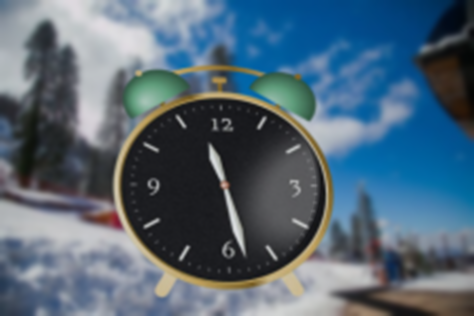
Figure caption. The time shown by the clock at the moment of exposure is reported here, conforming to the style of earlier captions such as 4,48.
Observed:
11,28
